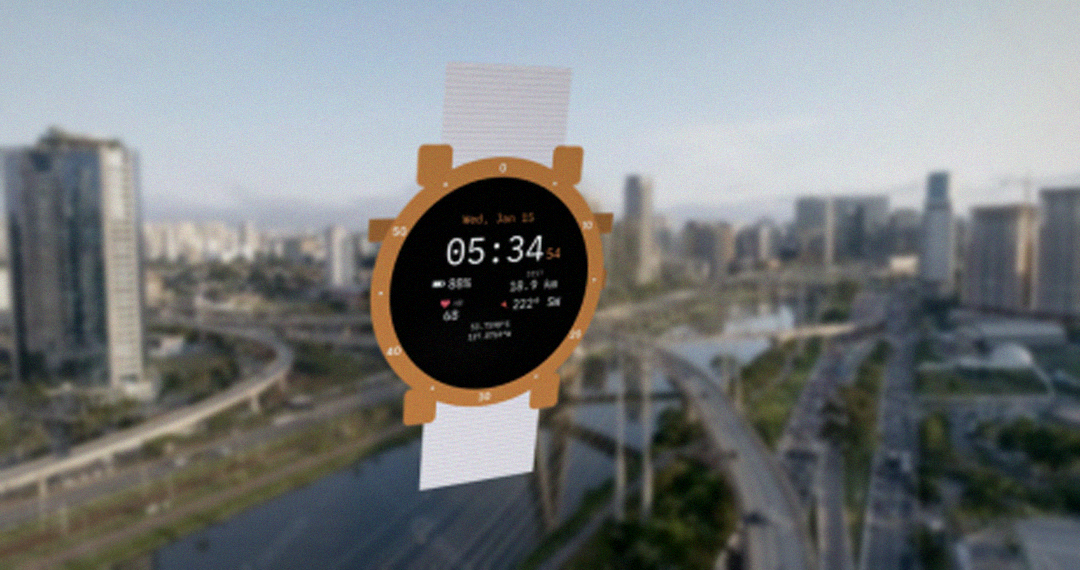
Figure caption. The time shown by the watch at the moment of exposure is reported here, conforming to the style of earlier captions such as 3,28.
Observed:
5,34
